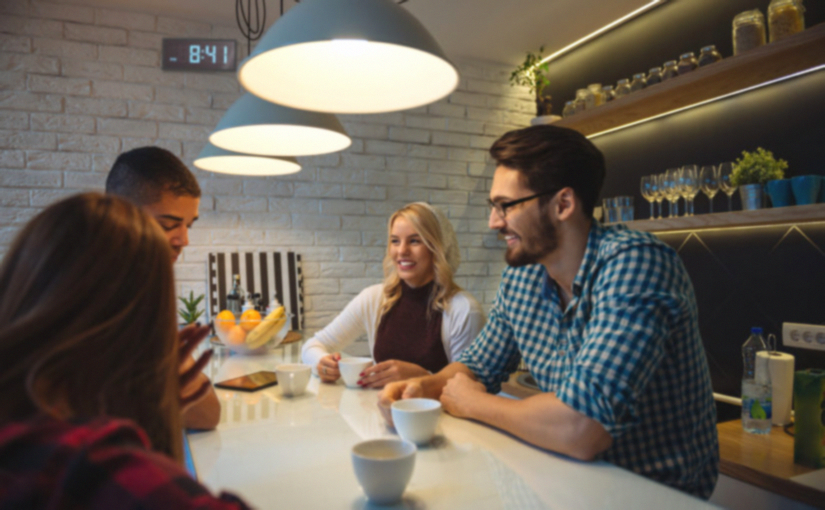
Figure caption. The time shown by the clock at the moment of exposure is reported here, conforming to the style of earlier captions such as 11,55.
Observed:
8,41
